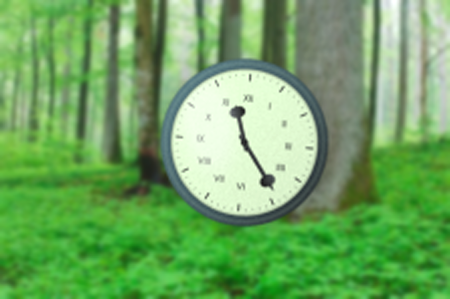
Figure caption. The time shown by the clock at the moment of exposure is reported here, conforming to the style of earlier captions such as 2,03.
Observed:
11,24
